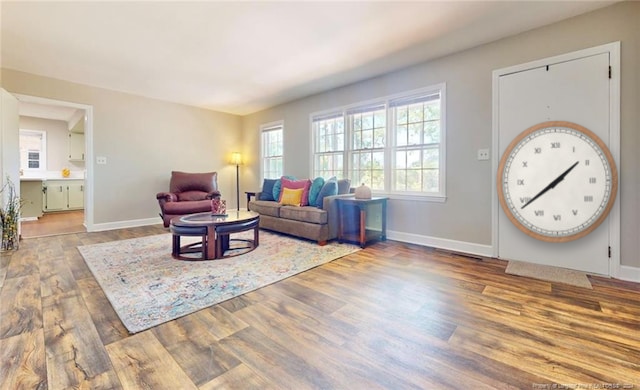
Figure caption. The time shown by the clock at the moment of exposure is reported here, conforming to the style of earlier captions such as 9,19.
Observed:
1,39
